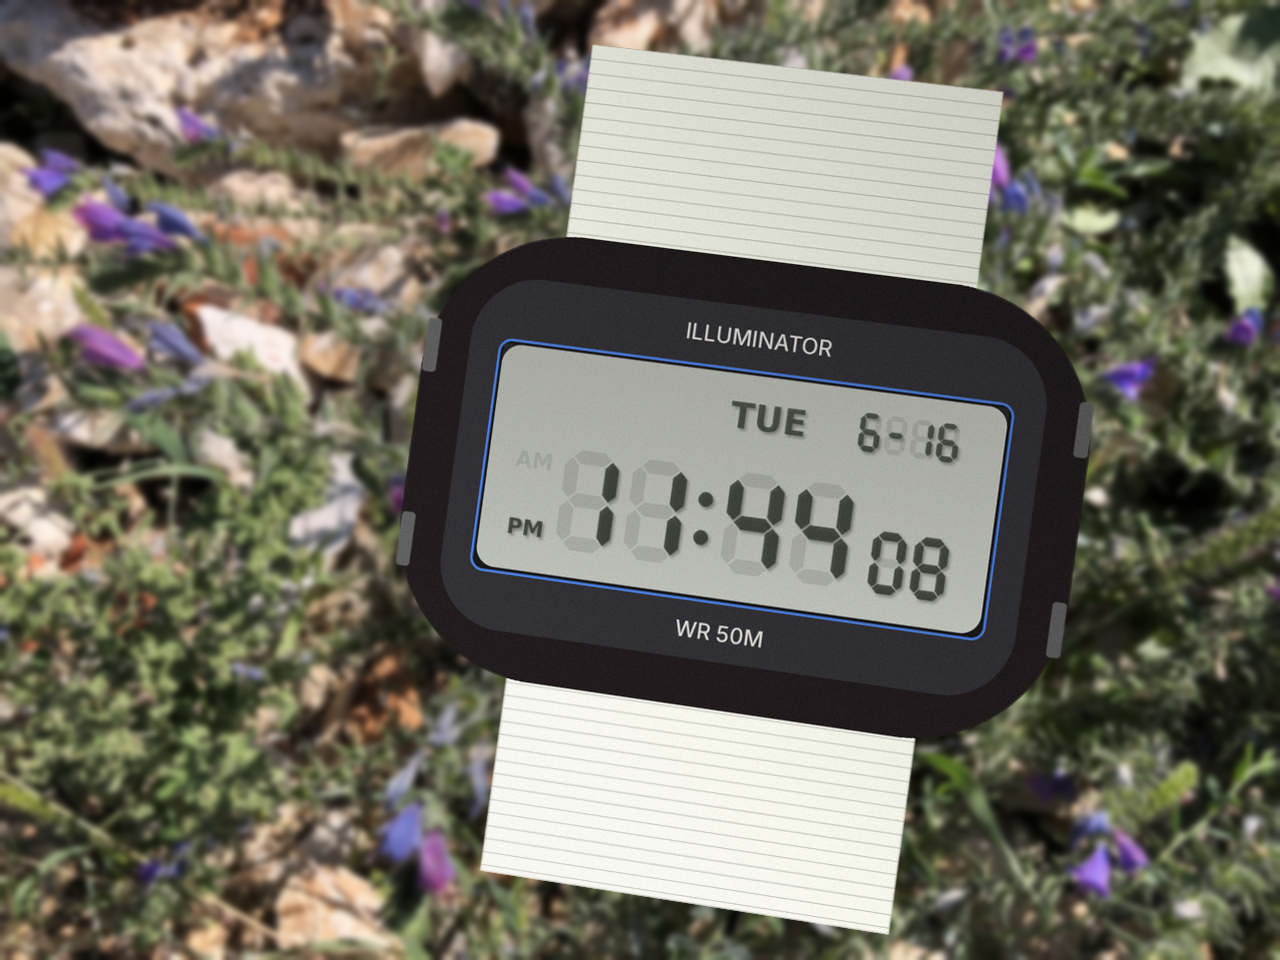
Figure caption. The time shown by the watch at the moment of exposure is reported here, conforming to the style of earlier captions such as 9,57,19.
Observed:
11,44,08
